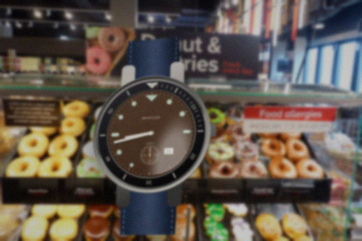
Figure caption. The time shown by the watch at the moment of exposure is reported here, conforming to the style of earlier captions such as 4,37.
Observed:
8,43
